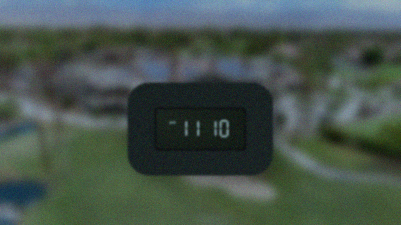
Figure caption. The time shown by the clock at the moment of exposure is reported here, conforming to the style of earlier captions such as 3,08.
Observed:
11,10
